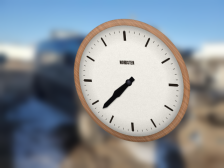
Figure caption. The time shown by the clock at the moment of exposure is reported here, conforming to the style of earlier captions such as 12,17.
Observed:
7,38
